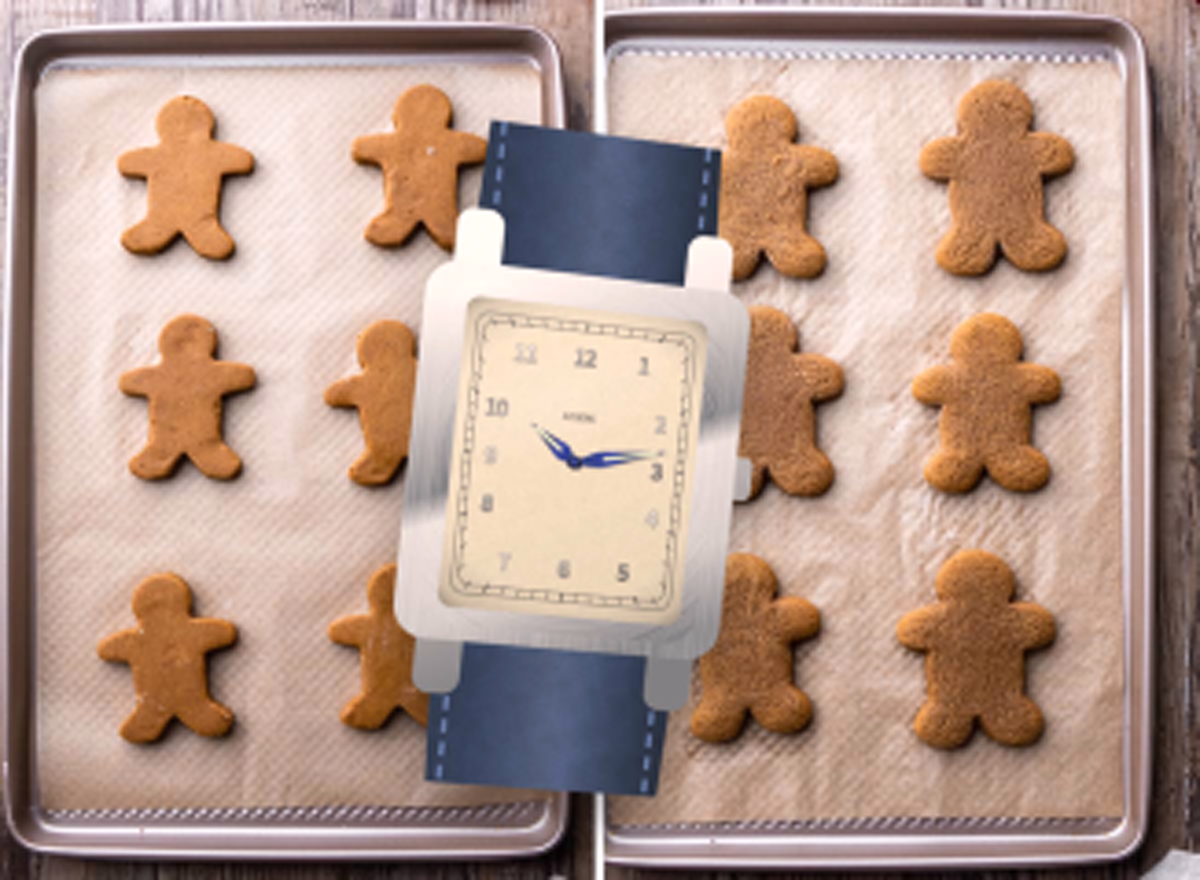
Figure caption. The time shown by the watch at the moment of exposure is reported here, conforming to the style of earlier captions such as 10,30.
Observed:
10,13
